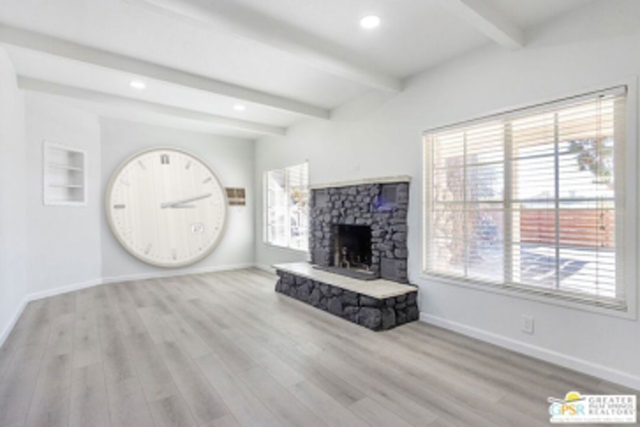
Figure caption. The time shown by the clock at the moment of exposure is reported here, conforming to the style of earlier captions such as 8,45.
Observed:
3,13
